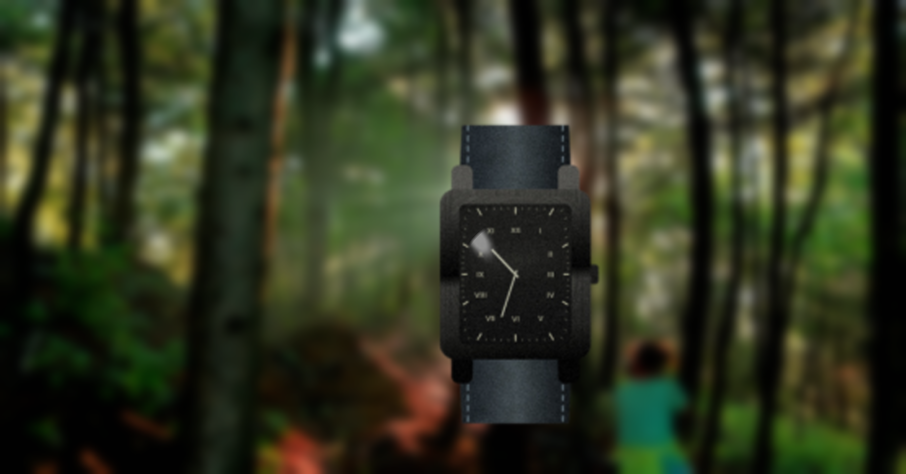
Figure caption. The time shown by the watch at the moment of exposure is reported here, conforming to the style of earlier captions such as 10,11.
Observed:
10,33
